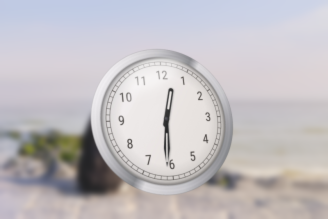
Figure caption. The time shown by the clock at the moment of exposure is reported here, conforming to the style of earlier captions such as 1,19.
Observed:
12,31
